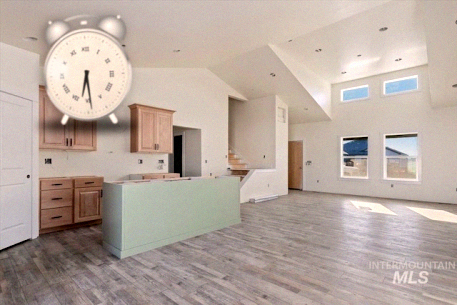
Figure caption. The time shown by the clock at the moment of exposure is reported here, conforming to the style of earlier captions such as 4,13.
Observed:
6,29
